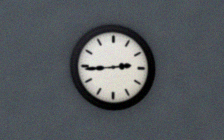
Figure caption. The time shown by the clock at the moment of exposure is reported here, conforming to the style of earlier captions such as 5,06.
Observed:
2,44
